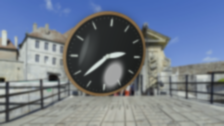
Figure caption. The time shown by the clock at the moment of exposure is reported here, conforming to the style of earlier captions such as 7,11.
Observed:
2,38
